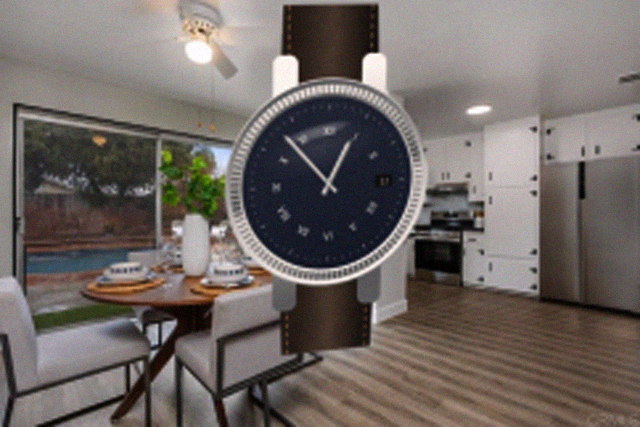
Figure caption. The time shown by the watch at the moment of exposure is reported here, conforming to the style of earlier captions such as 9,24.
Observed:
12,53
